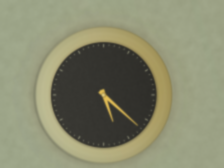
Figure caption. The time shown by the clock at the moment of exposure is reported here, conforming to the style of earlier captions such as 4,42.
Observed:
5,22
